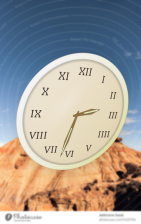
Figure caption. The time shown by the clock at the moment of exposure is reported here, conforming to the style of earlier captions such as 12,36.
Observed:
2,32
